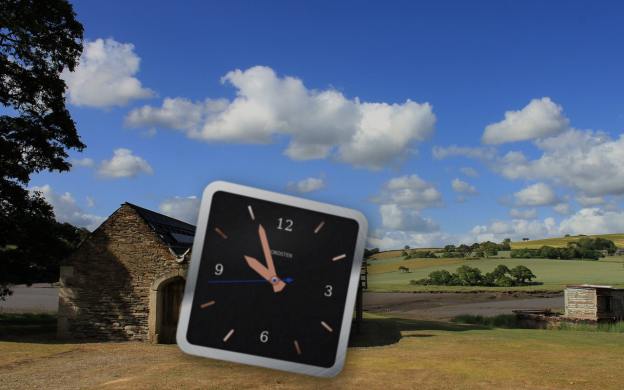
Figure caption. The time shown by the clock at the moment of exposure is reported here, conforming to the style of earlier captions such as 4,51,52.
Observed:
9,55,43
